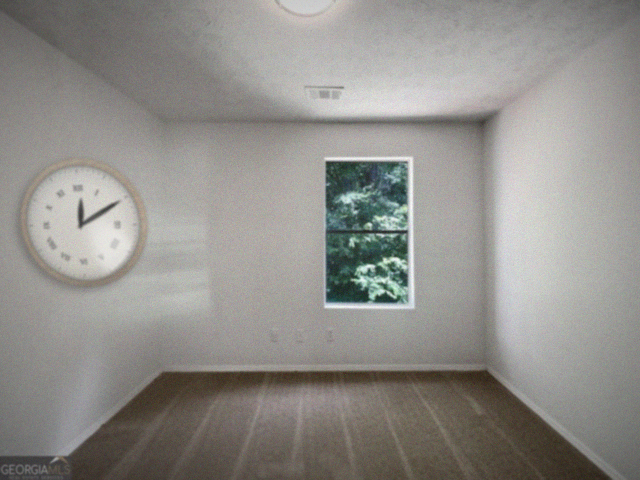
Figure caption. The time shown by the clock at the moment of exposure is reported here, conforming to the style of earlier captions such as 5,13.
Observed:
12,10
